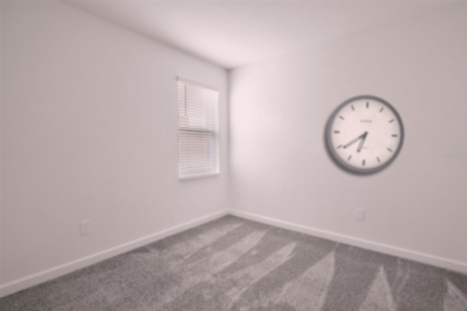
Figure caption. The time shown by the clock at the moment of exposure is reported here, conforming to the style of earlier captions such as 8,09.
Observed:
6,39
